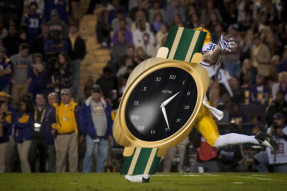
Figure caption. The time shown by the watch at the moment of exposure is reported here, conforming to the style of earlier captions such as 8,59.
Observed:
1,24
